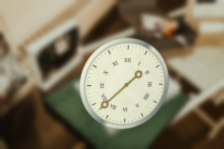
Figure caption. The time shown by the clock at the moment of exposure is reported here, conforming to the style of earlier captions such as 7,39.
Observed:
1,38
